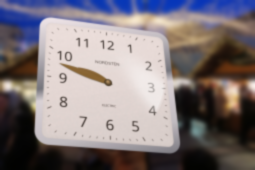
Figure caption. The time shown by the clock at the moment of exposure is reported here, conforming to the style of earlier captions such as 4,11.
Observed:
9,48
